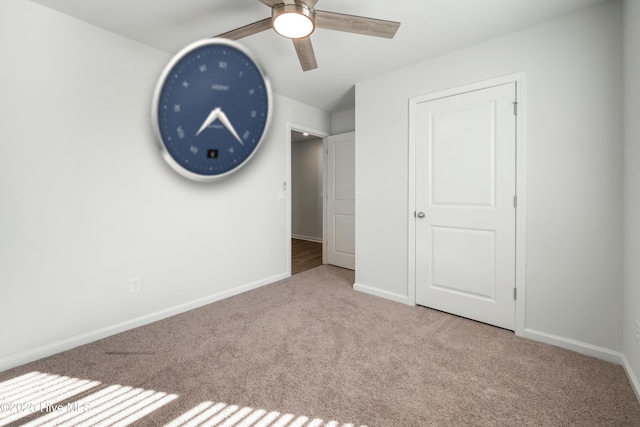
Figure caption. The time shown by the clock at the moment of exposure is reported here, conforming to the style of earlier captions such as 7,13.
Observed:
7,22
